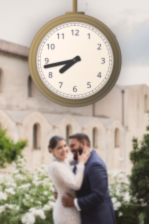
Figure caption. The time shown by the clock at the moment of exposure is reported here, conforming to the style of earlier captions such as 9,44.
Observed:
7,43
